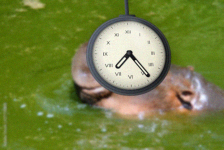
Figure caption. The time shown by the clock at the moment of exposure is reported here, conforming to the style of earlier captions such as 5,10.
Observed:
7,24
